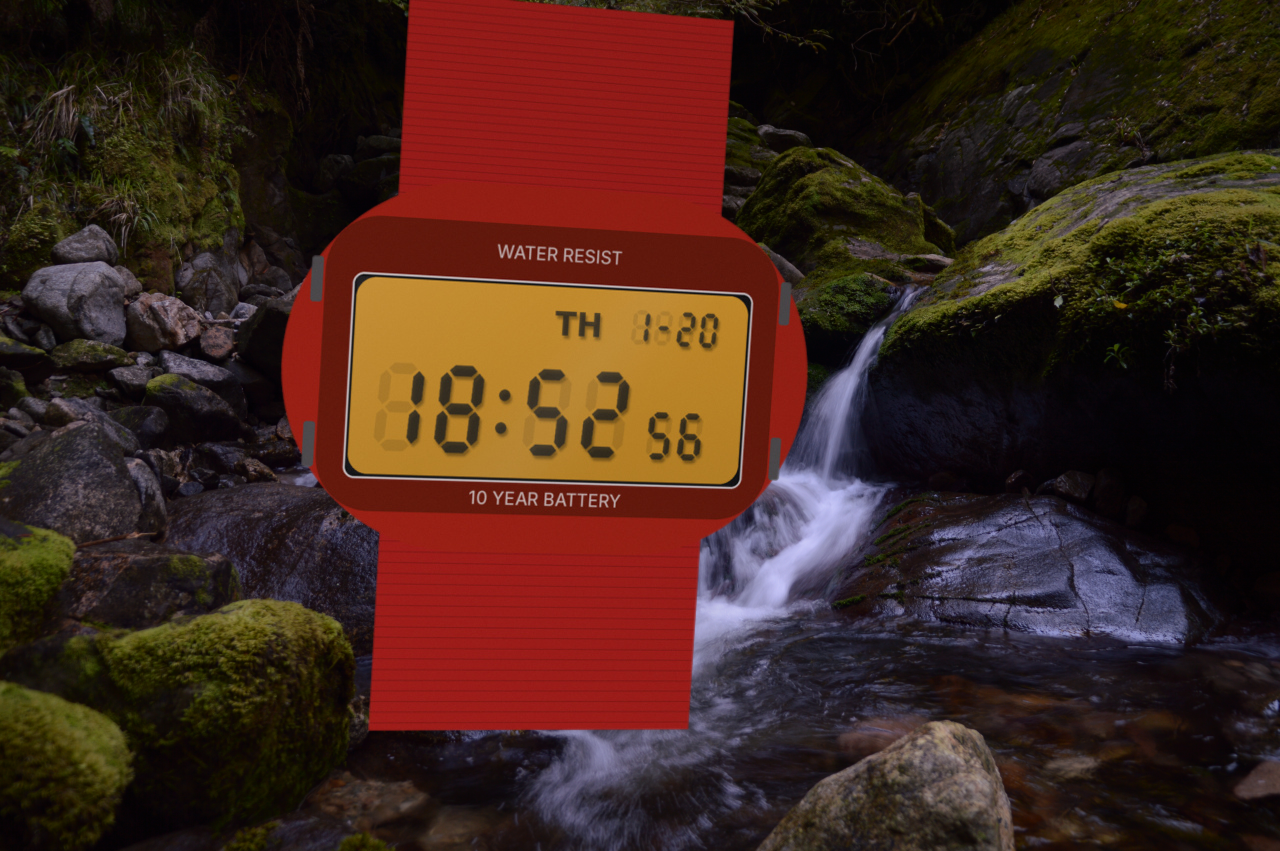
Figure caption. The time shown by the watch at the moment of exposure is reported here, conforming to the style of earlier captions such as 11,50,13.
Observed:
18,52,56
